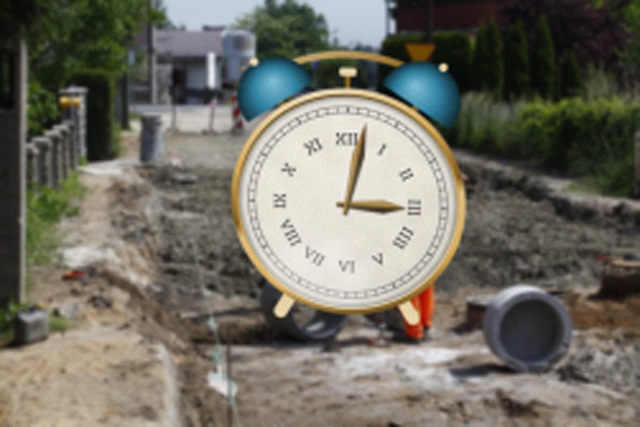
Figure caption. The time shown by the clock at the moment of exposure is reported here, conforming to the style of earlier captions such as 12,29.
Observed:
3,02
